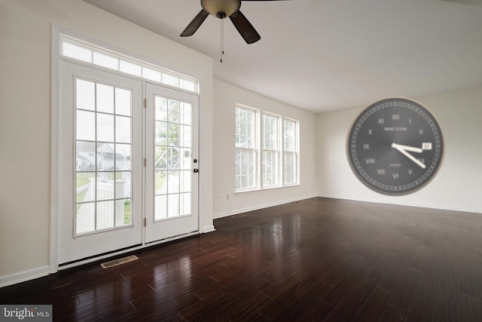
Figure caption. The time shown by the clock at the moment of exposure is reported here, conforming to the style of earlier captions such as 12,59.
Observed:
3,21
